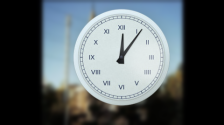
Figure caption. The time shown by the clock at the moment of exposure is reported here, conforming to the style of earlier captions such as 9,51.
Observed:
12,06
